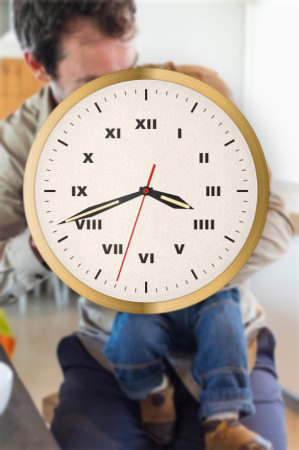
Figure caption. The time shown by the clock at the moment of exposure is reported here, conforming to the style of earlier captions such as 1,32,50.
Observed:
3,41,33
